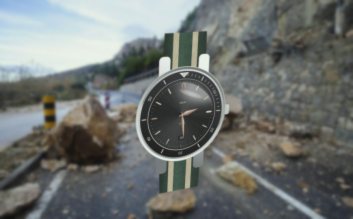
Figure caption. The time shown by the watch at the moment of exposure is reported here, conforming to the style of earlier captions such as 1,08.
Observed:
2,29
